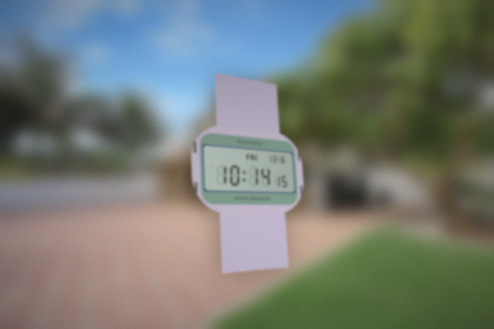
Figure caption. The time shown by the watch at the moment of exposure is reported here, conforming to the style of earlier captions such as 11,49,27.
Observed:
10,14,15
